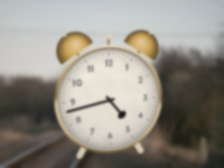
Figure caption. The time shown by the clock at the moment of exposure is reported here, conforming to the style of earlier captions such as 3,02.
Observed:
4,43
